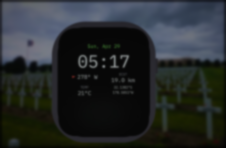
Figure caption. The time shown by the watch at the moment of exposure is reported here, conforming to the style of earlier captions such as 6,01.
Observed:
5,17
